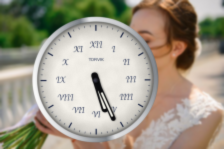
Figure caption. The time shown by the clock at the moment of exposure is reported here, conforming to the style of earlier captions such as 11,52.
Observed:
5,26
